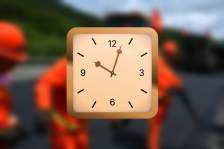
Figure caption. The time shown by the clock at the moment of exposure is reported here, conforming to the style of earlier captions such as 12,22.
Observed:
10,03
